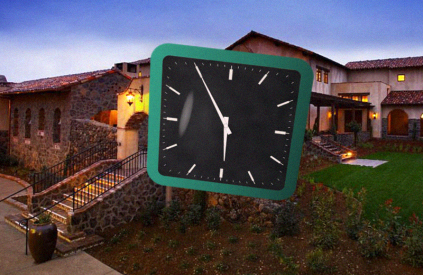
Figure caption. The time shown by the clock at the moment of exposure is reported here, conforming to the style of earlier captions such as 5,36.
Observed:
5,55
